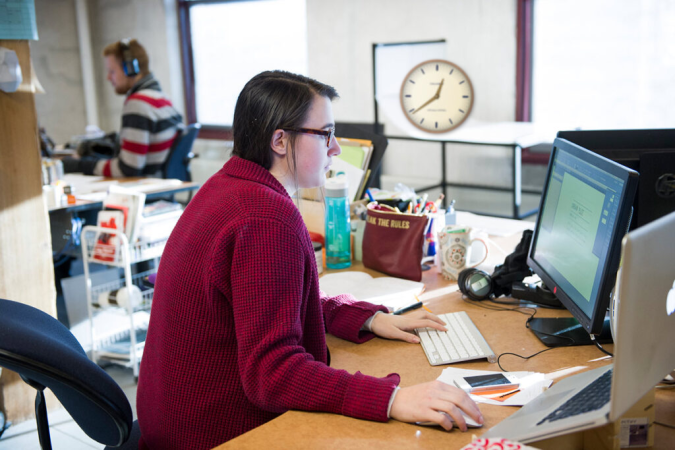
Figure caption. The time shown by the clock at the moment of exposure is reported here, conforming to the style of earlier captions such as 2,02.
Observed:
12,39
